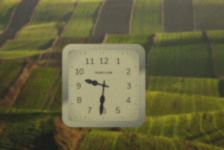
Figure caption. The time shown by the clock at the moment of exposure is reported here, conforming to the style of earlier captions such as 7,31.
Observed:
9,31
